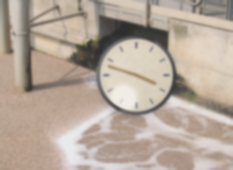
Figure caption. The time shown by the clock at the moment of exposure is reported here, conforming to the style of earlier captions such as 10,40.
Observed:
3,48
